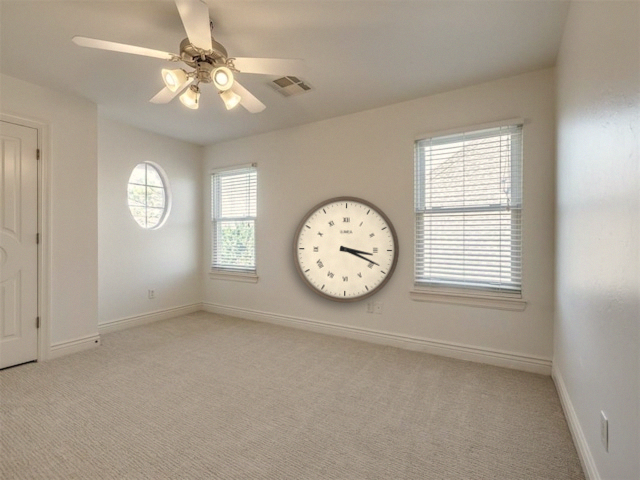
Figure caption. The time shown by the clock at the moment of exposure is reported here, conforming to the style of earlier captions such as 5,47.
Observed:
3,19
